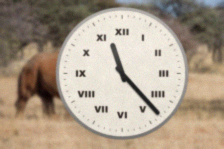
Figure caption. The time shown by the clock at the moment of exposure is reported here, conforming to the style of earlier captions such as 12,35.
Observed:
11,23
